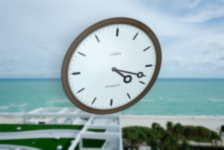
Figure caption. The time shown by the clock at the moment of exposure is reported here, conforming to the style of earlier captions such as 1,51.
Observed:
4,18
